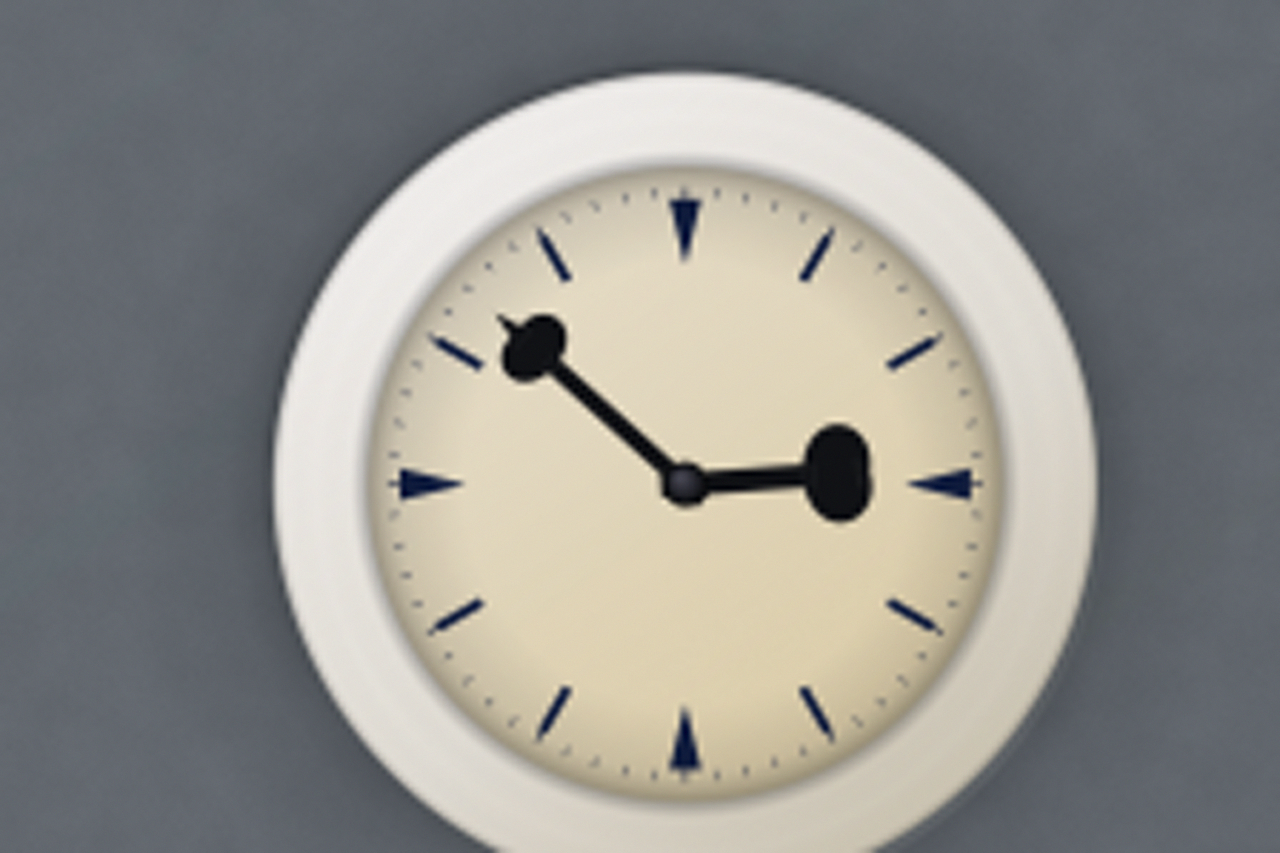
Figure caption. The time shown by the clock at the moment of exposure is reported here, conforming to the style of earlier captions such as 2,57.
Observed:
2,52
